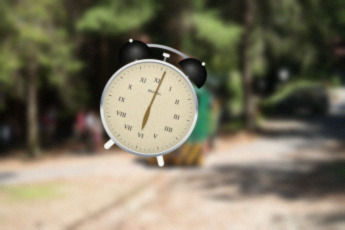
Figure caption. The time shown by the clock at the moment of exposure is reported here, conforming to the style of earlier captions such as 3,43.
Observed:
6,01
